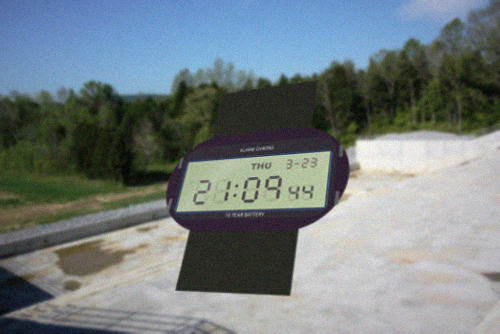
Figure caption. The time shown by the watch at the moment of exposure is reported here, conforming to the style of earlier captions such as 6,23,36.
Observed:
21,09,44
